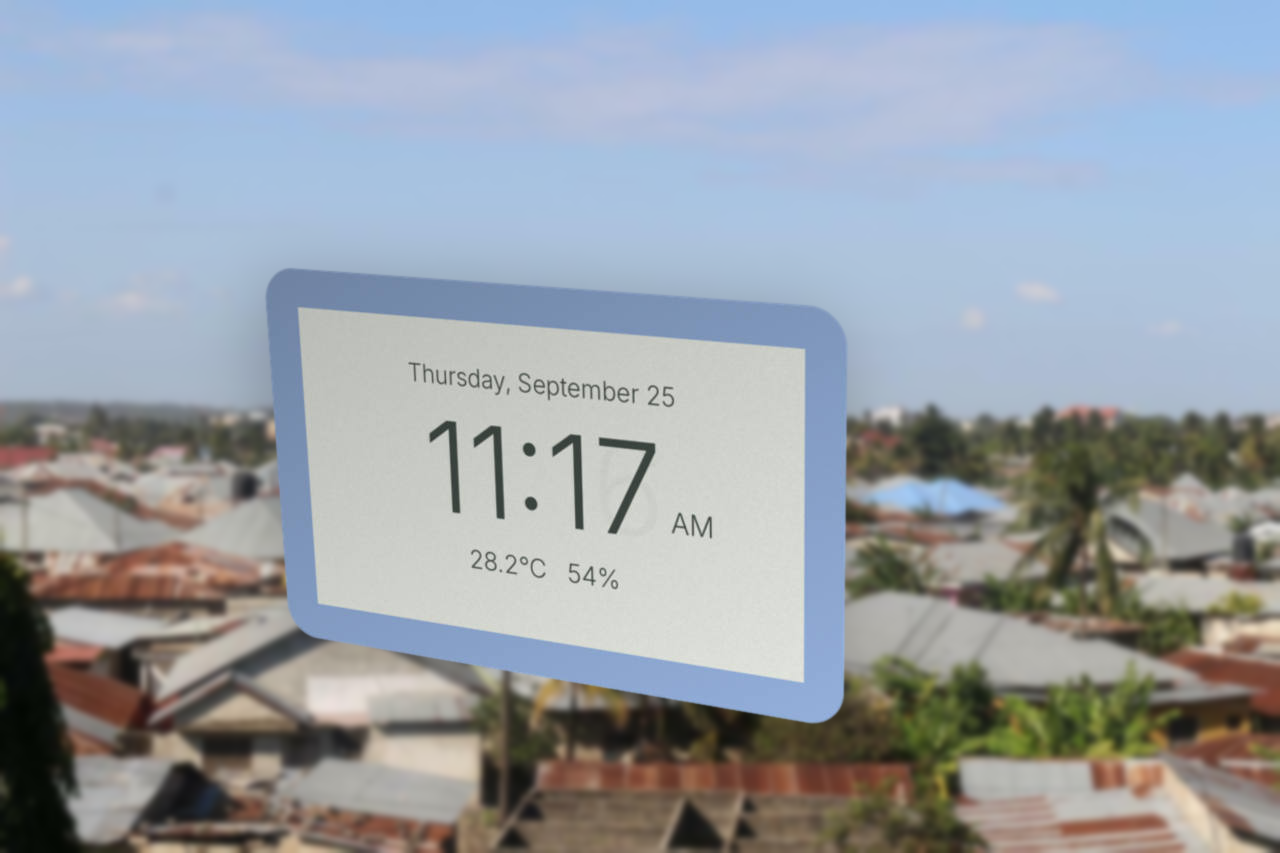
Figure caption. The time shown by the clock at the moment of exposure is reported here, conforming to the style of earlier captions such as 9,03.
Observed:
11,17
